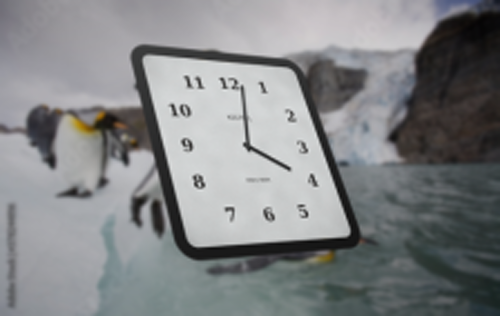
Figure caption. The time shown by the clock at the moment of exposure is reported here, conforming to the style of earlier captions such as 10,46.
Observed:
4,02
